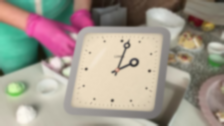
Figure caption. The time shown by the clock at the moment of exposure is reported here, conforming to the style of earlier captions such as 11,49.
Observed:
2,02
